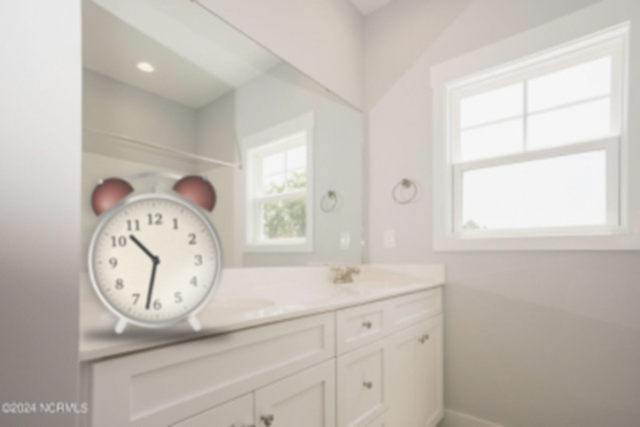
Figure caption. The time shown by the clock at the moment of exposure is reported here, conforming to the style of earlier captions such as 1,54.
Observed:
10,32
